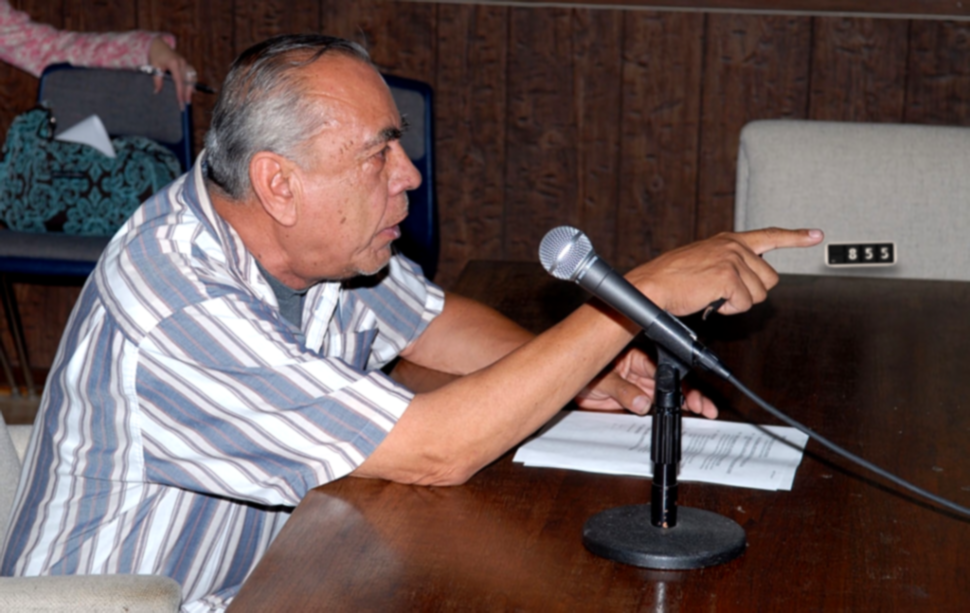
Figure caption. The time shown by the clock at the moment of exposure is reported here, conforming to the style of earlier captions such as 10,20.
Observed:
8,55
